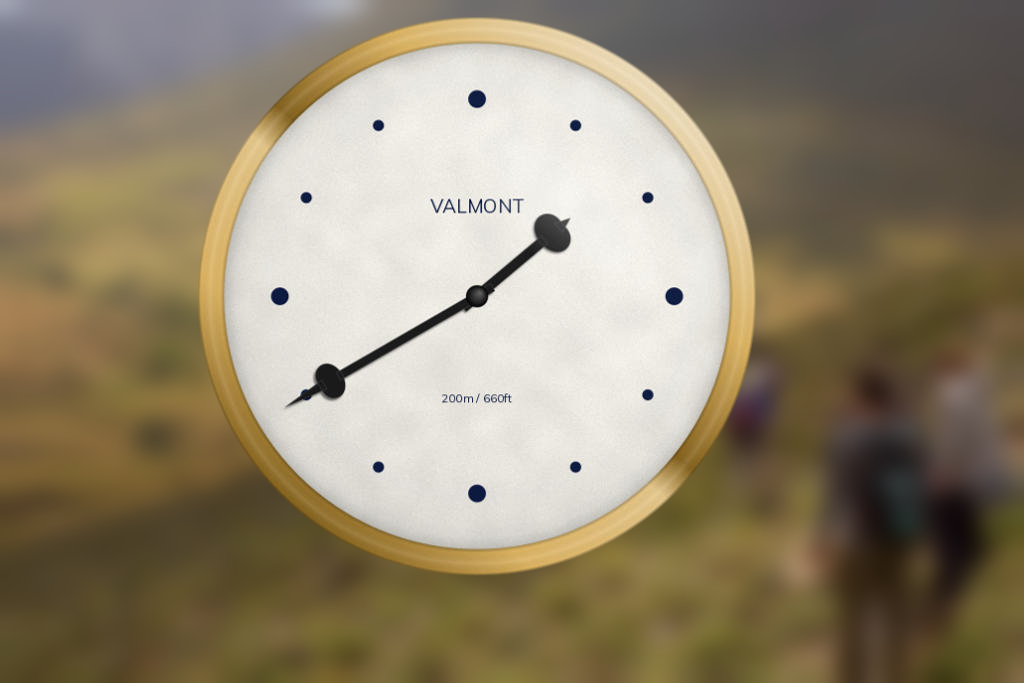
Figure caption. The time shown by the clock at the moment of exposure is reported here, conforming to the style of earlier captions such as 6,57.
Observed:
1,40
